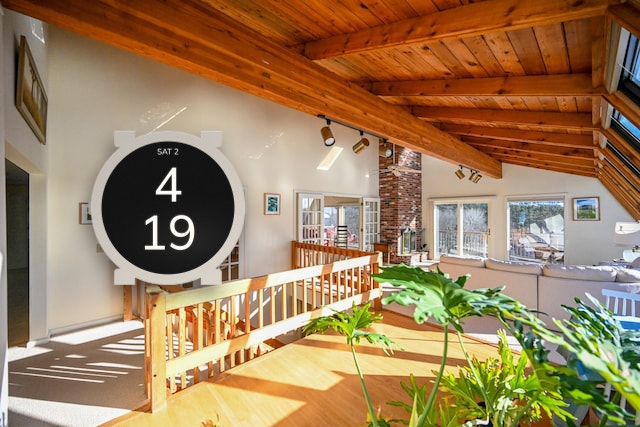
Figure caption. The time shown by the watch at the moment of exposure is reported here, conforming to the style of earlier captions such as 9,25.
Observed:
4,19
